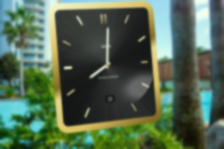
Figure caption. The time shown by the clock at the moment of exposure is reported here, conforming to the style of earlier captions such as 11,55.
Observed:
8,01
